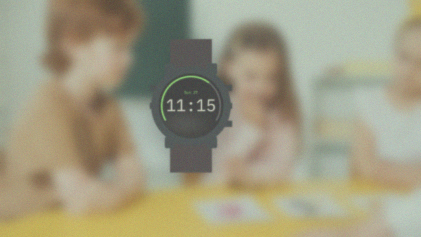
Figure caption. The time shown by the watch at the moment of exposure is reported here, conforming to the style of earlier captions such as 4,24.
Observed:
11,15
